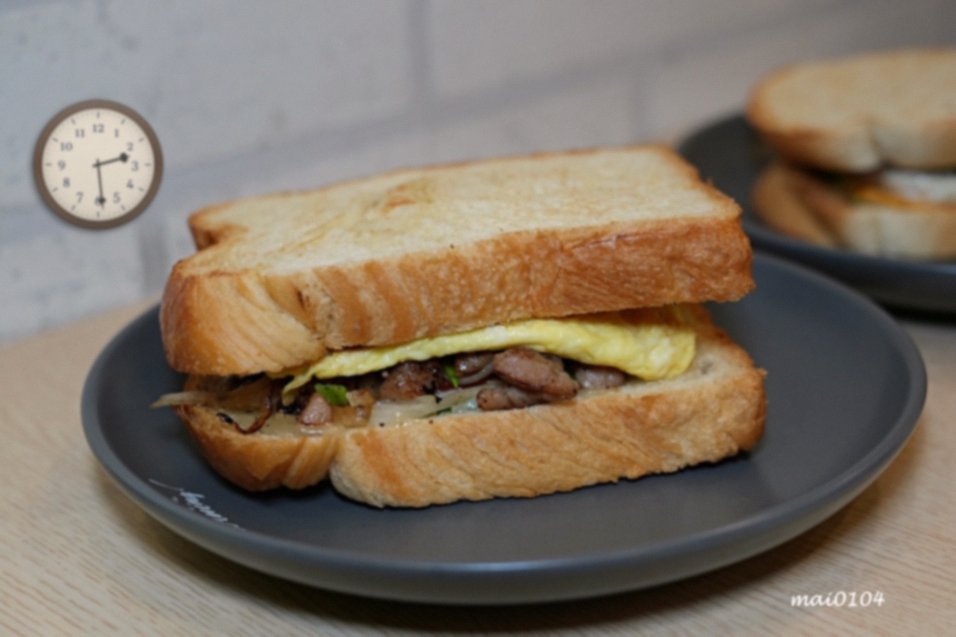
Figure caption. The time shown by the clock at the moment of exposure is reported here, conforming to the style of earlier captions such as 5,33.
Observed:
2,29
